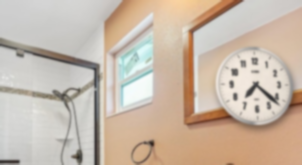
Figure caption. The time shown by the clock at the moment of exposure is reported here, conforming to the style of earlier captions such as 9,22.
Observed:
7,22
